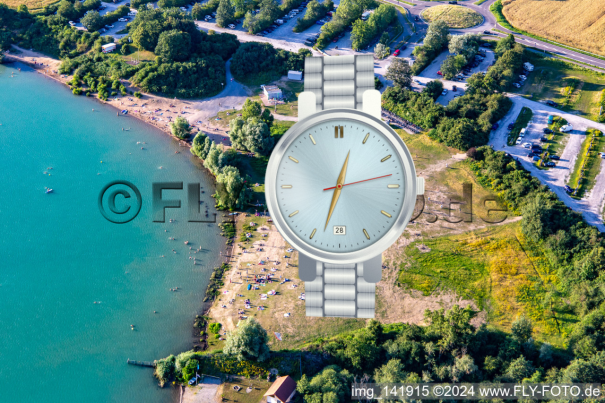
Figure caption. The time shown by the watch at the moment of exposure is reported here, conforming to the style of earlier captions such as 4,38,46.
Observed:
12,33,13
